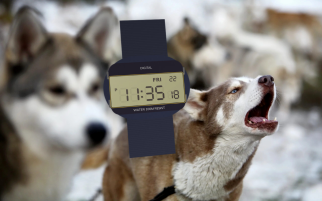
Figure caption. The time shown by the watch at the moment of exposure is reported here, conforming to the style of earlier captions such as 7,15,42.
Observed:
11,35,18
